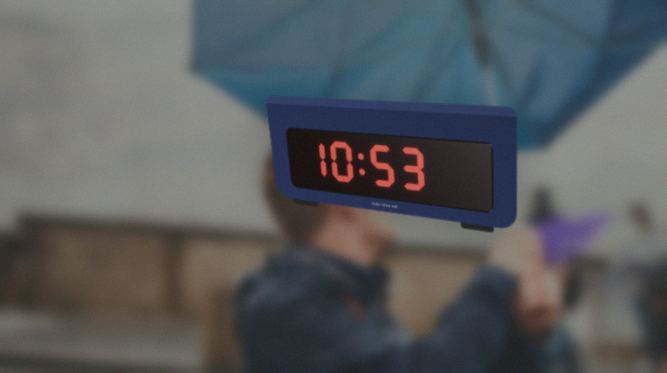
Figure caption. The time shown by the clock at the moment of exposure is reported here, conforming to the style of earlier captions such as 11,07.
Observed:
10,53
